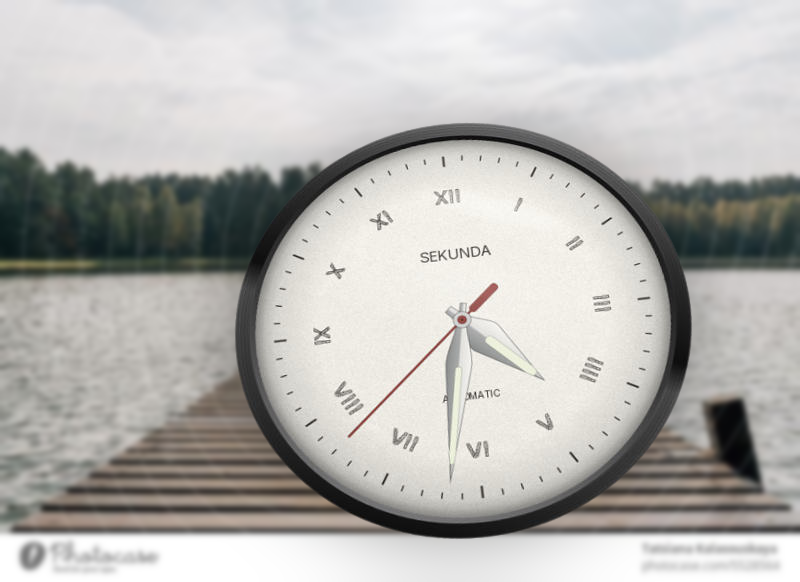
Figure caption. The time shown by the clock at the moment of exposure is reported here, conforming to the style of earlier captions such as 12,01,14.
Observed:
4,31,38
